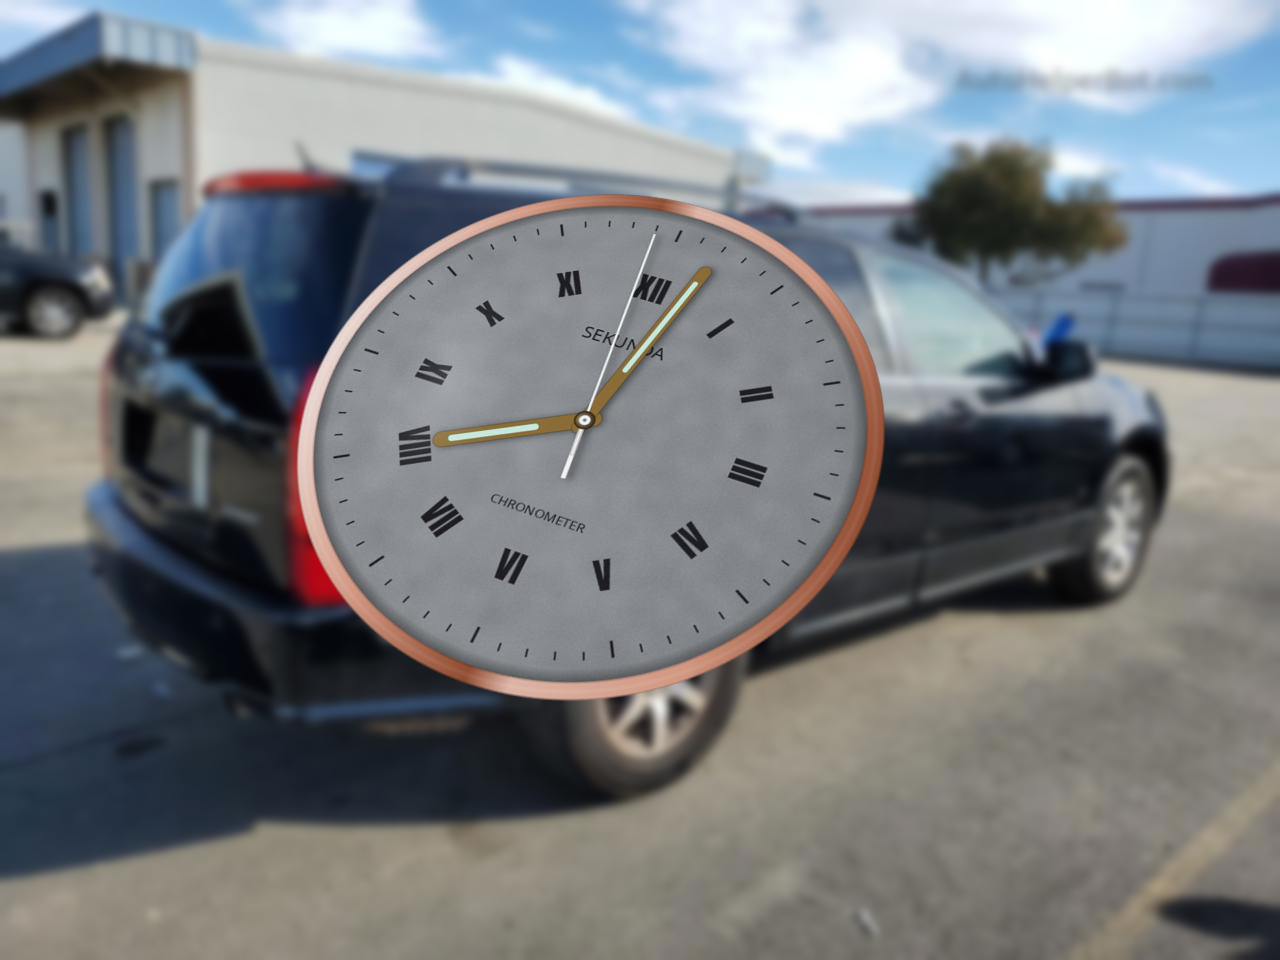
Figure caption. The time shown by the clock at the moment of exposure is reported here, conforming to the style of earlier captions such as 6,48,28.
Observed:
8,01,59
